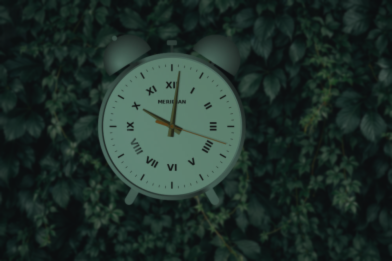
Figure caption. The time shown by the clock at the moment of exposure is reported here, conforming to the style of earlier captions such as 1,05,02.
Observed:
10,01,18
